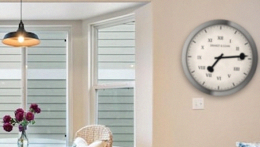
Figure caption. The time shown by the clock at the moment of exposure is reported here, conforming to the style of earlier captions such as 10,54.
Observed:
7,14
